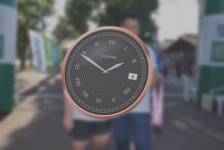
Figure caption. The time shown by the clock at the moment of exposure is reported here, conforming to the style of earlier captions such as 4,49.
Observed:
1,49
